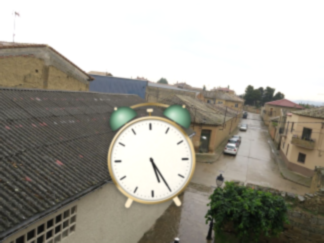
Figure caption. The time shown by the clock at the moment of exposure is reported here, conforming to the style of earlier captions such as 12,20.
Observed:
5,25
